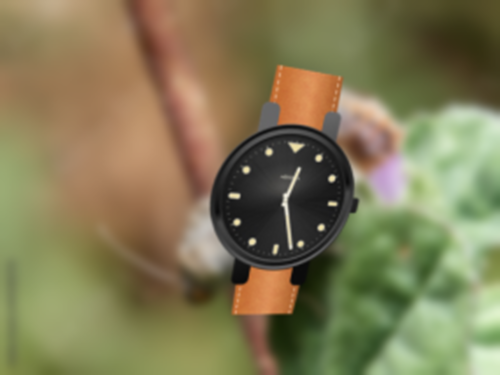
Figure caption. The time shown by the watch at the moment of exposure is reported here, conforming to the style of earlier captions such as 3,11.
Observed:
12,27
